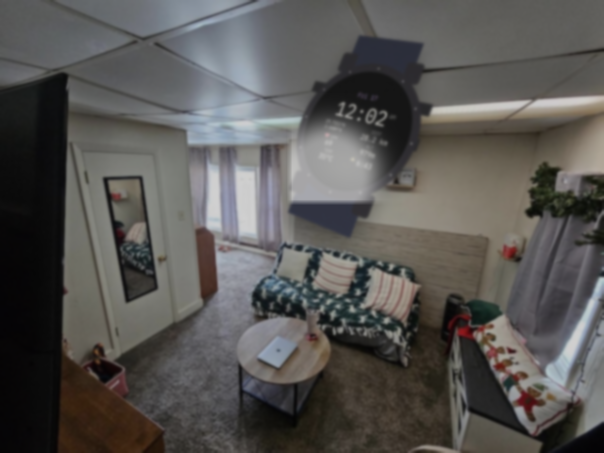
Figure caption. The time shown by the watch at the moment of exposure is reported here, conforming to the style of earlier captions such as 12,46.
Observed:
12,02
